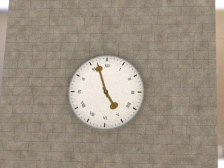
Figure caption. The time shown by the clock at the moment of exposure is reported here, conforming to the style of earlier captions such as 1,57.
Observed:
4,57
